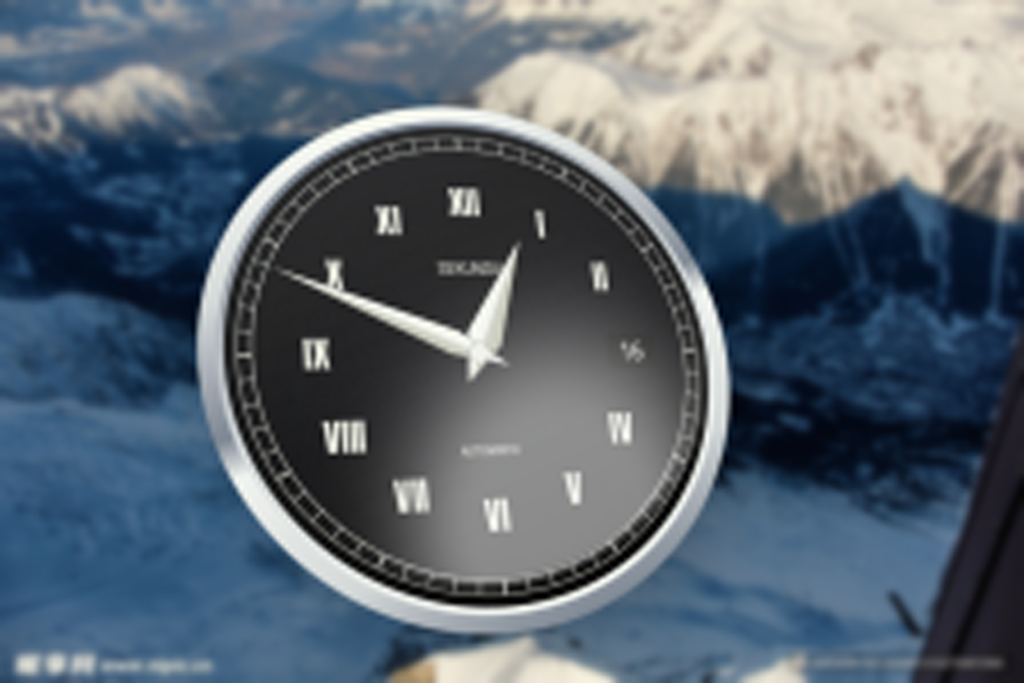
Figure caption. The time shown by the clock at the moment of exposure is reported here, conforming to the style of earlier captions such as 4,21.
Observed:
12,49
